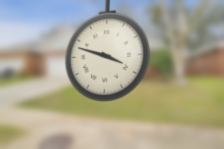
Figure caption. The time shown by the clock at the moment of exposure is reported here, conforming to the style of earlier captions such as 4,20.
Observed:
3,48
